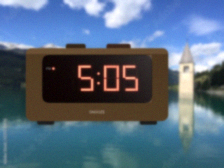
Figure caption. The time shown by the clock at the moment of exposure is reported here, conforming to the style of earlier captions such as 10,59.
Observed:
5,05
